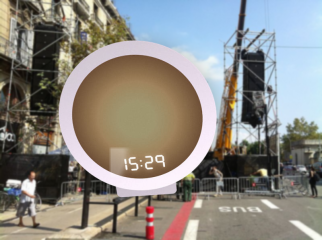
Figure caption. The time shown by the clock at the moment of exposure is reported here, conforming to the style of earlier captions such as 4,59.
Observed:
15,29
